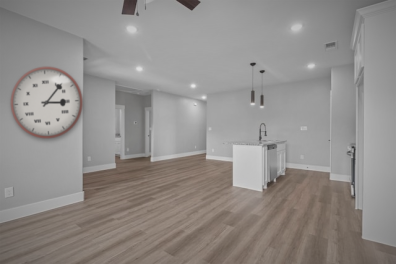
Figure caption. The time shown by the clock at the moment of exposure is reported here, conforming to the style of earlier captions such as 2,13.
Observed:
3,07
